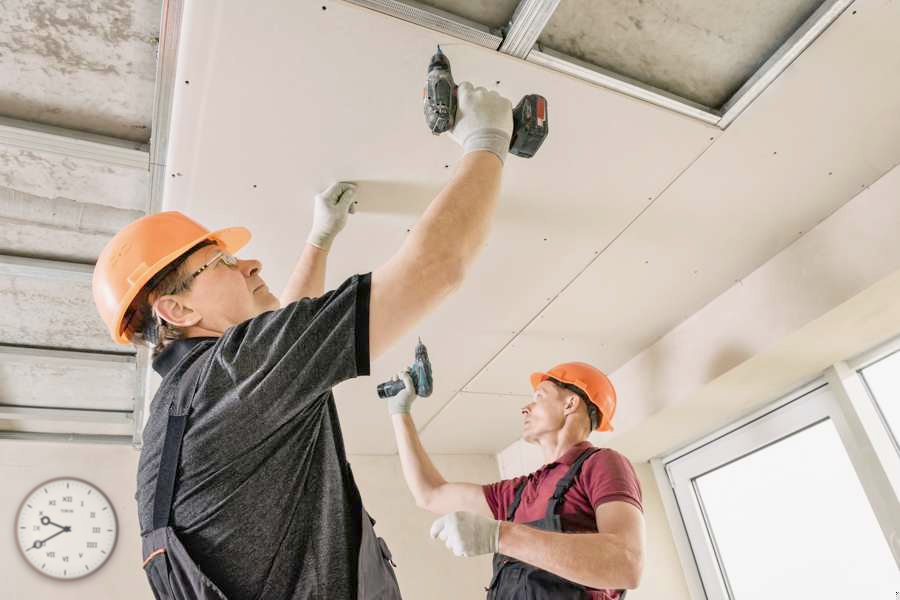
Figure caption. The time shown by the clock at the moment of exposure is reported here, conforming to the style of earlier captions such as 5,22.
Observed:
9,40
